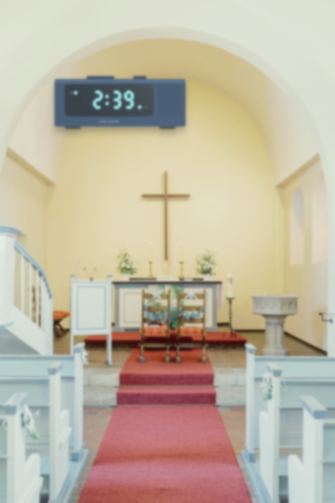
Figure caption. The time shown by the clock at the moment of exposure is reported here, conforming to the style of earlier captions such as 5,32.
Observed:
2,39
